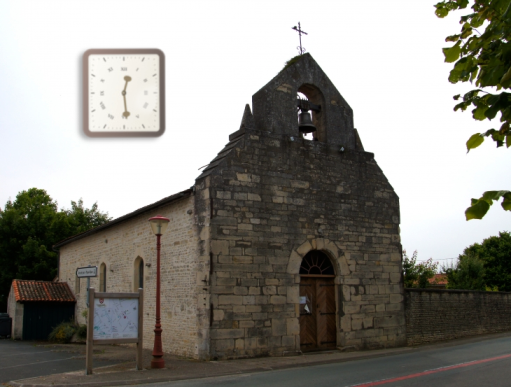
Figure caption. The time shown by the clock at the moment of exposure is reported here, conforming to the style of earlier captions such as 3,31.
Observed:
12,29
